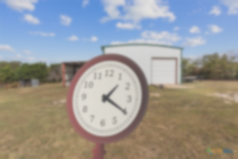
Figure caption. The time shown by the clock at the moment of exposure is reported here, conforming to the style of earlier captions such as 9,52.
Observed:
1,20
